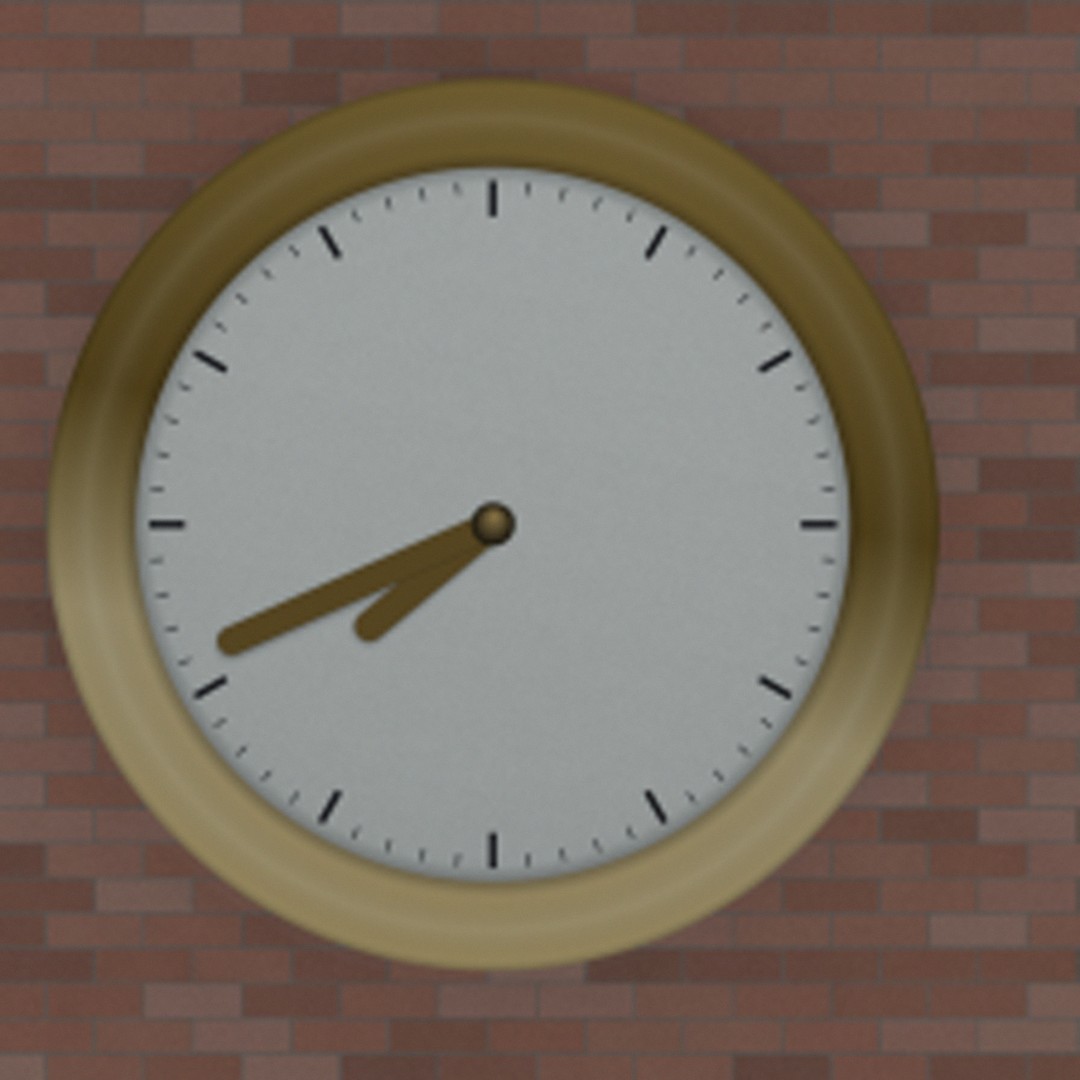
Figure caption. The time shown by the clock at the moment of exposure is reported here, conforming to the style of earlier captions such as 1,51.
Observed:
7,41
